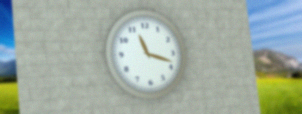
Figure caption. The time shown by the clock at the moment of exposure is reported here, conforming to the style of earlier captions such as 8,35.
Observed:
11,18
